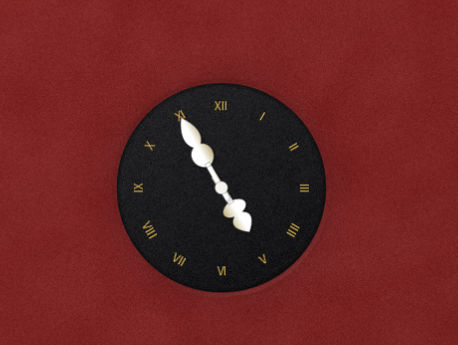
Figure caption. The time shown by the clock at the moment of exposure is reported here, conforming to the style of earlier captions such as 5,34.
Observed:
4,55
